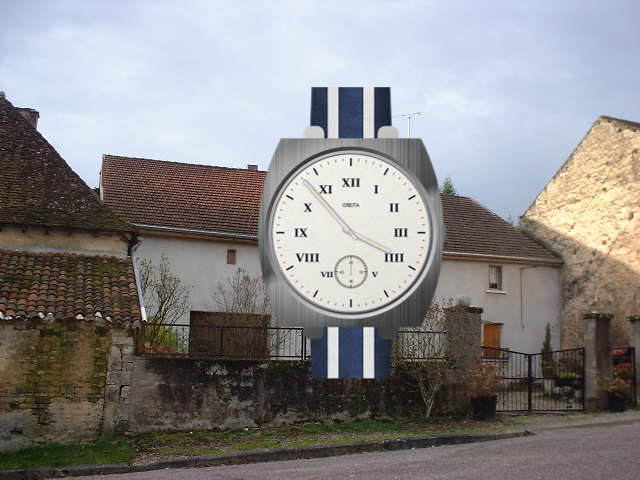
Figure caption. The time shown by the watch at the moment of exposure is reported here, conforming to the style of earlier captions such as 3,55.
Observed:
3,53
